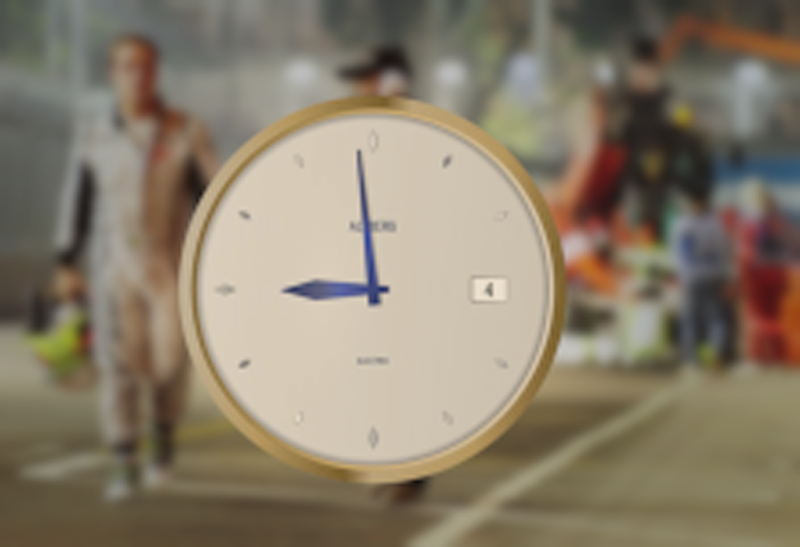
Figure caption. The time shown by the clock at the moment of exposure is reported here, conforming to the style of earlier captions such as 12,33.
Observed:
8,59
